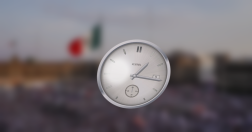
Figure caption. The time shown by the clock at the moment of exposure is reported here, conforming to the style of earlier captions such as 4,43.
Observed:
1,16
